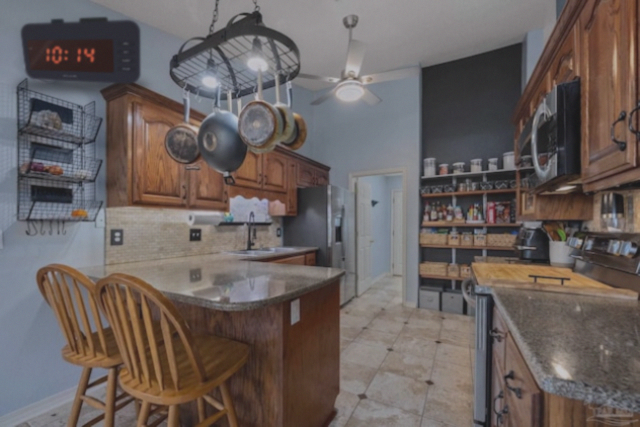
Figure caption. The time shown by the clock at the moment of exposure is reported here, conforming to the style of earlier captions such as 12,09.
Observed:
10,14
